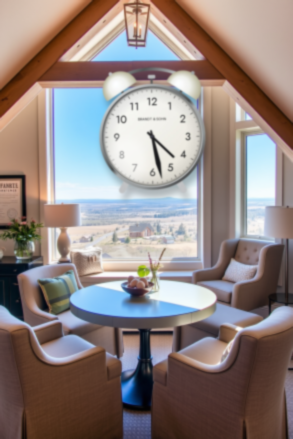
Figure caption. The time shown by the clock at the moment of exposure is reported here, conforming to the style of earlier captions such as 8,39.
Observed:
4,28
